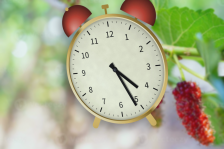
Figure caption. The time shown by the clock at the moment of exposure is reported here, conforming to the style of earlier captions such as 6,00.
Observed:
4,26
